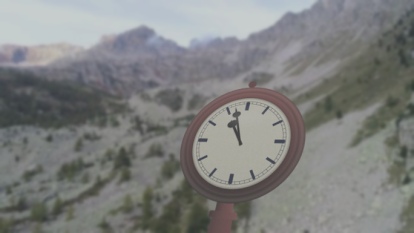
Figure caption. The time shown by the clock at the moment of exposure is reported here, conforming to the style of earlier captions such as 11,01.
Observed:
10,57
